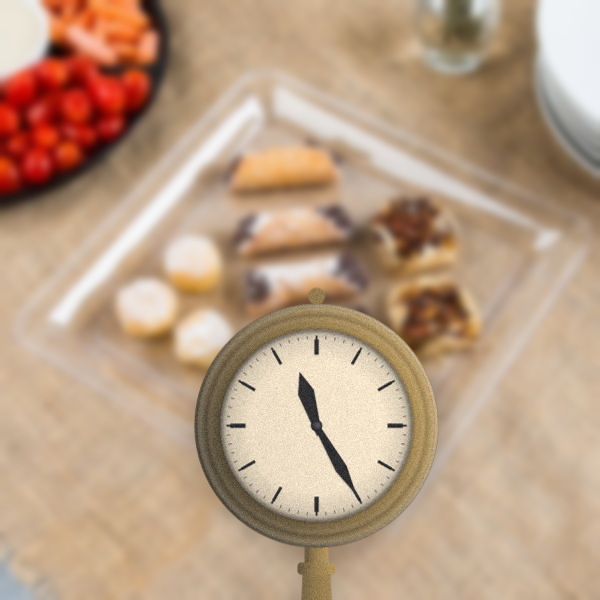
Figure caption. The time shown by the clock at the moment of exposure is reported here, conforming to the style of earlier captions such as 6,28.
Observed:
11,25
